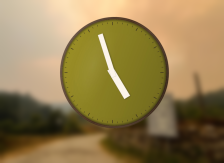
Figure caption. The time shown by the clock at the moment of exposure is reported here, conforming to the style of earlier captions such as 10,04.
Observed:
4,57
